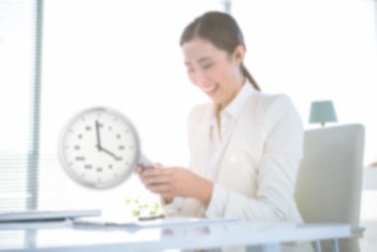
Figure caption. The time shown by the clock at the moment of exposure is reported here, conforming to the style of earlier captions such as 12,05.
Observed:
3,59
